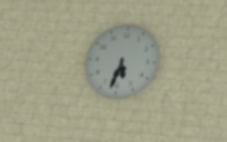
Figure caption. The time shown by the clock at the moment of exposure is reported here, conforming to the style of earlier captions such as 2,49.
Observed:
5,32
